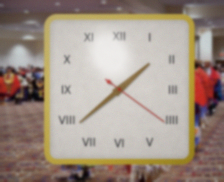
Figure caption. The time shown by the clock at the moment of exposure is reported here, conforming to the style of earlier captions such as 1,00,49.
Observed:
1,38,21
